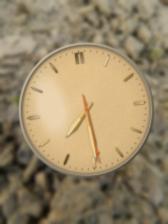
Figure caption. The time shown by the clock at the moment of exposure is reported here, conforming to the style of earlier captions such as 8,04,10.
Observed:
7,29,29
